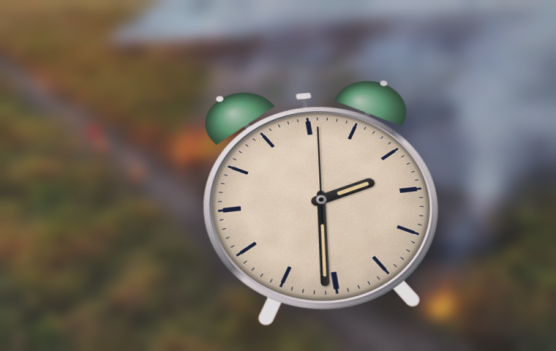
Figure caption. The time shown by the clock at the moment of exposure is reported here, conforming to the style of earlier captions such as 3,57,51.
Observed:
2,31,01
